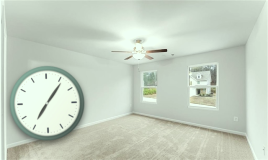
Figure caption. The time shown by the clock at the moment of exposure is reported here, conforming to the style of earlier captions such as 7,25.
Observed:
7,06
